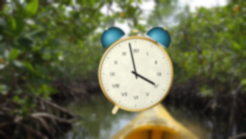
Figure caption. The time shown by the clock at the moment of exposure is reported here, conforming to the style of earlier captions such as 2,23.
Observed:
3,58
